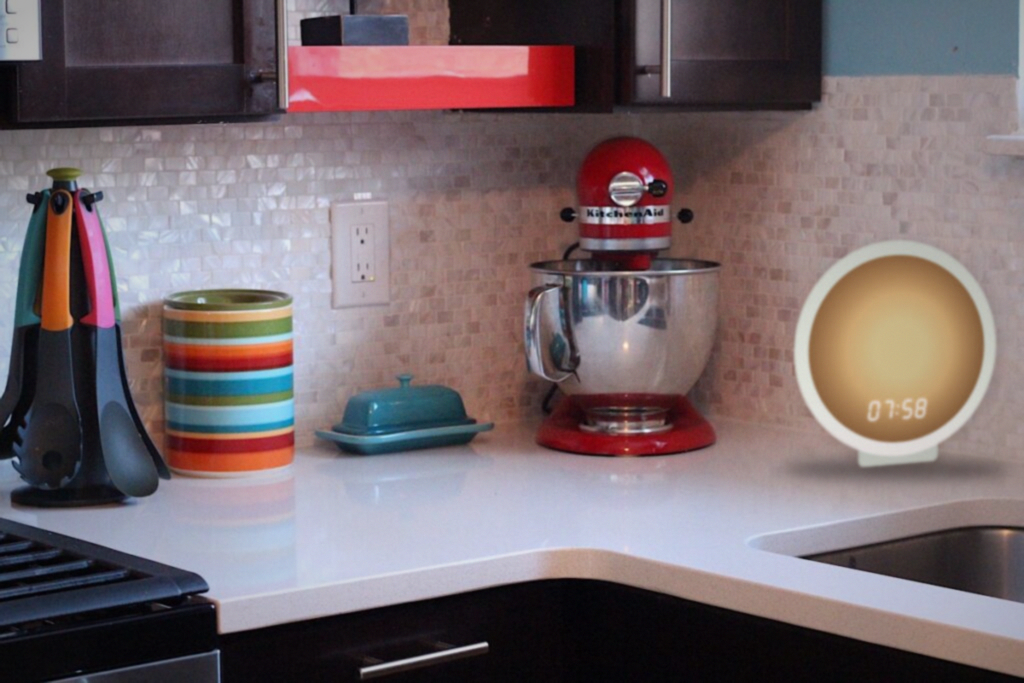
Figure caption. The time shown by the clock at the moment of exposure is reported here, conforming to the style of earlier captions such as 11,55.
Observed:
7,58
